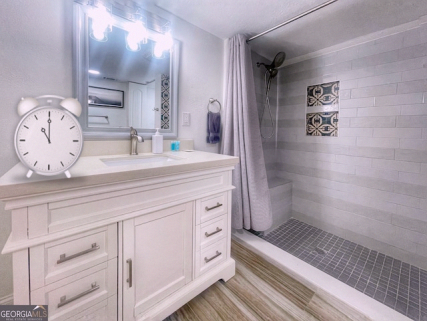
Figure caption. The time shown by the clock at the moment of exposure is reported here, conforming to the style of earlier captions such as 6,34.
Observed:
11,00
